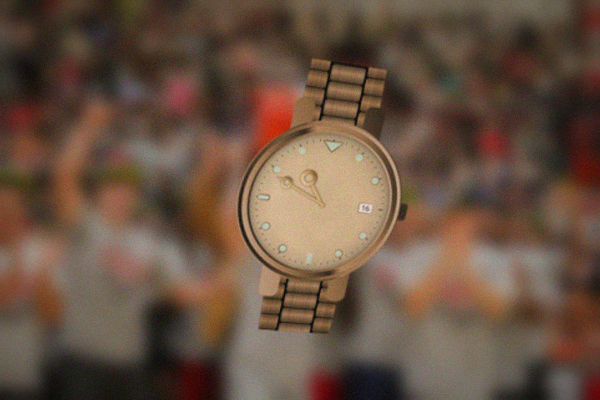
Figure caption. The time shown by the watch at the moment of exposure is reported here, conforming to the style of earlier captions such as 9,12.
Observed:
10,49
